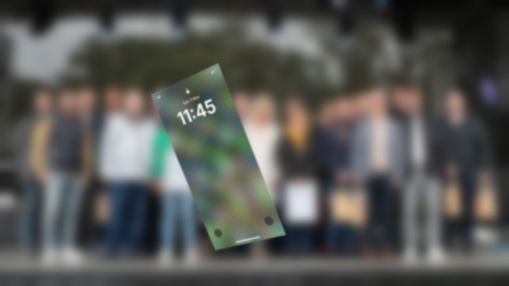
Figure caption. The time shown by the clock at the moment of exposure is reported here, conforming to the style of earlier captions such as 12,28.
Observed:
11,45
